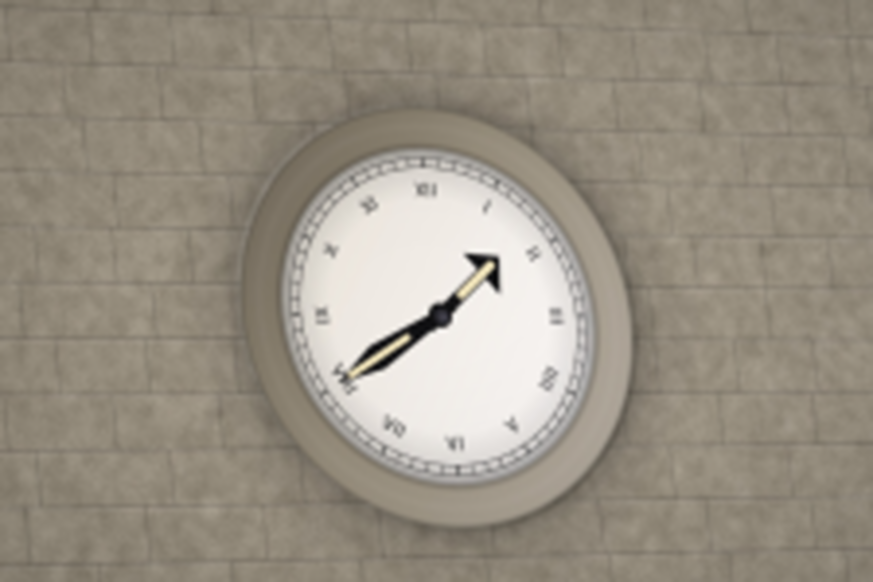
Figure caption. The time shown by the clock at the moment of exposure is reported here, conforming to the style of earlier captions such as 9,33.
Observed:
1,40
